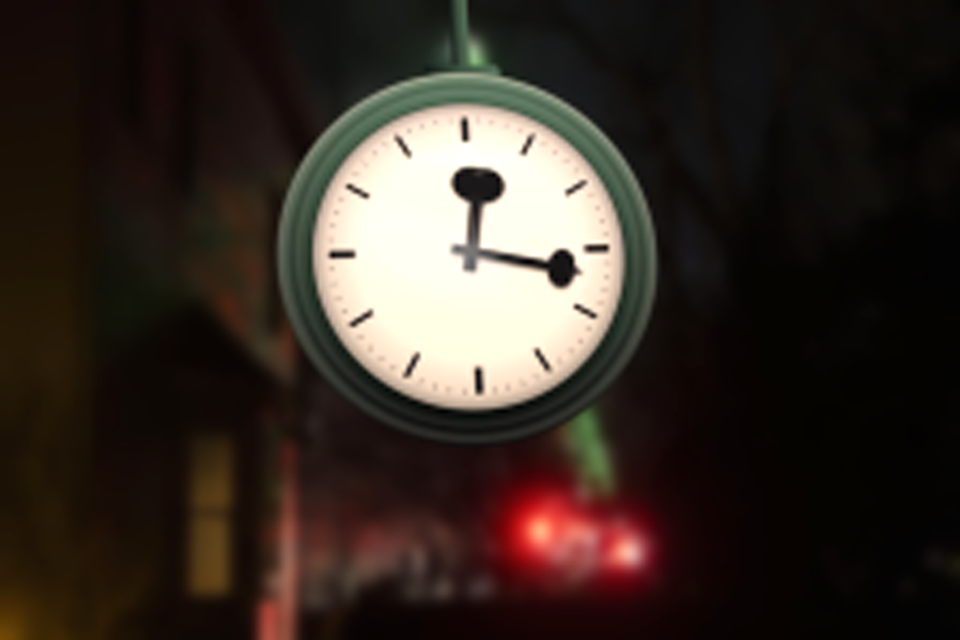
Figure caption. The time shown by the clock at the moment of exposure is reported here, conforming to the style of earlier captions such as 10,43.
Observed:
12,17
